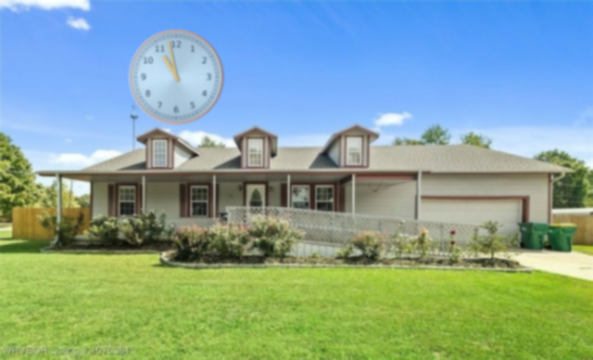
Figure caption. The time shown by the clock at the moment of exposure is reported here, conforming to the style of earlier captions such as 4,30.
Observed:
10,58
